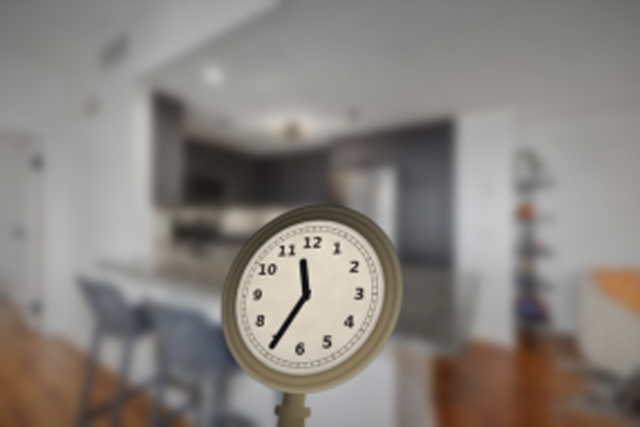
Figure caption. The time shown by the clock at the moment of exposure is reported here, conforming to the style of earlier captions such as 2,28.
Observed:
11,35
